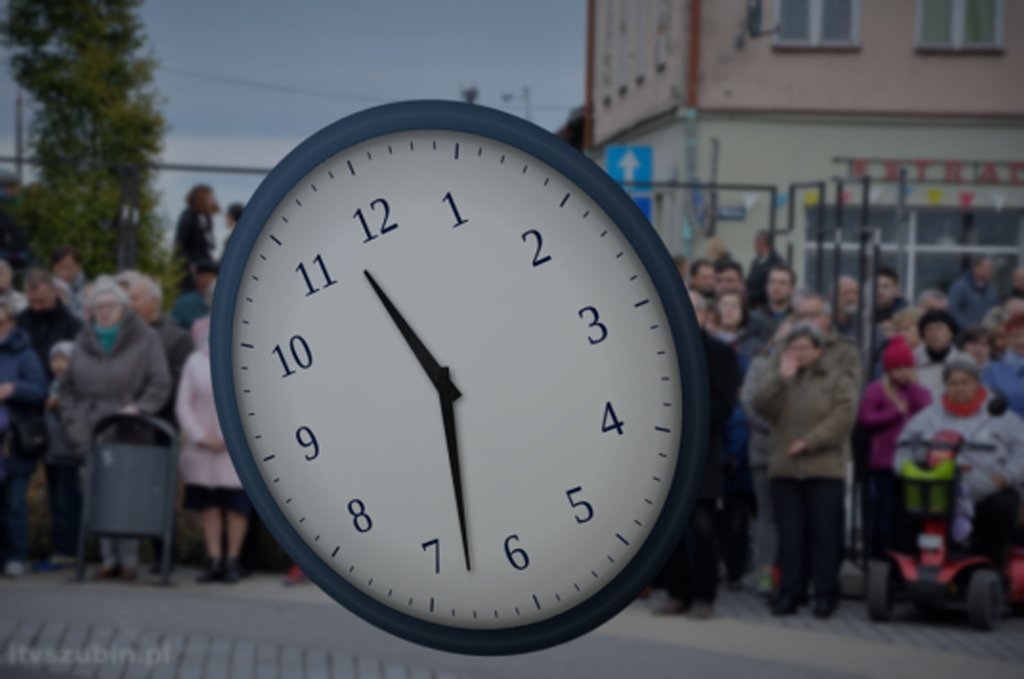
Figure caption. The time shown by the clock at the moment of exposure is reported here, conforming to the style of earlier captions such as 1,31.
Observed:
11,33
